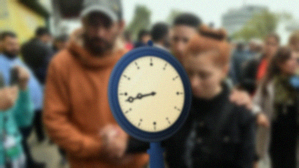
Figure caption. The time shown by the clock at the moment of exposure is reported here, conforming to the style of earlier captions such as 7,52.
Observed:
8,43
